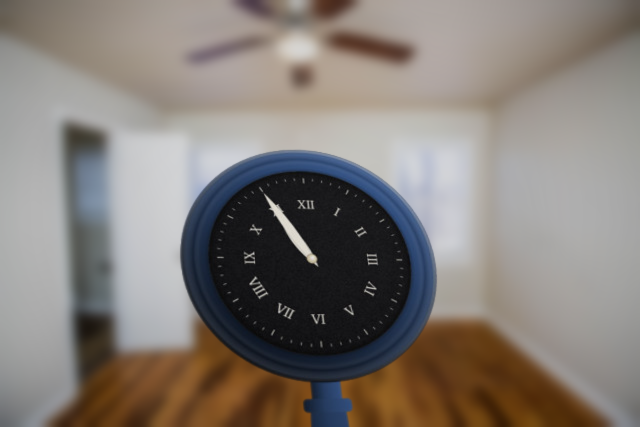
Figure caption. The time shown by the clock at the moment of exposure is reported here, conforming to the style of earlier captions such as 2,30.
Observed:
10,55
